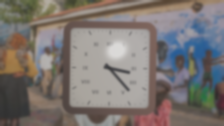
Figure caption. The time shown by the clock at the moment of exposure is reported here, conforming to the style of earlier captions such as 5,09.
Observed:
3,23
